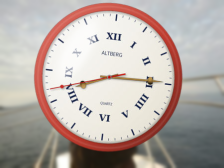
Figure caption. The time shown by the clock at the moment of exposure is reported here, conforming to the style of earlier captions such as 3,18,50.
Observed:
8,14,42
